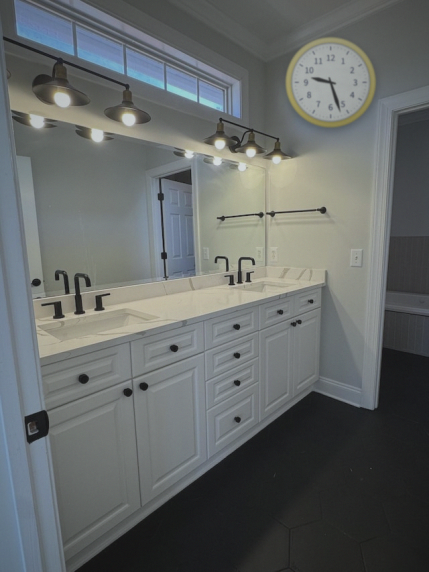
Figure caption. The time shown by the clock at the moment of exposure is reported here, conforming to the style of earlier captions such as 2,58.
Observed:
9,27
